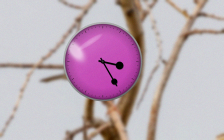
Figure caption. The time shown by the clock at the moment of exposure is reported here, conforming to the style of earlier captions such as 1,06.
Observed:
3,25
